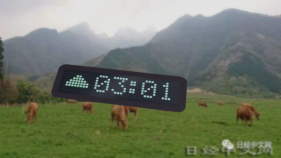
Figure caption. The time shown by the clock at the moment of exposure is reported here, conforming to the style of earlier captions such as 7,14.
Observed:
3,01
